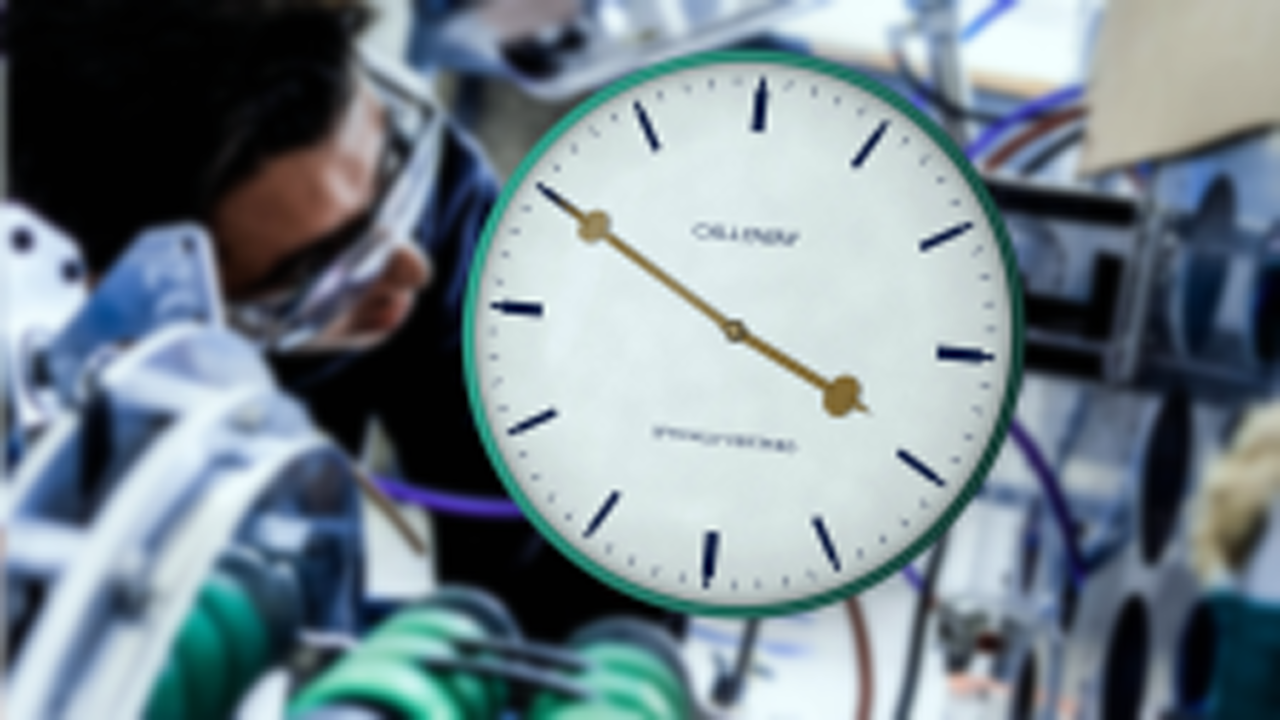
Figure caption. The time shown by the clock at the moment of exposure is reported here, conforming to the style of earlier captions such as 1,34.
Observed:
3,50
